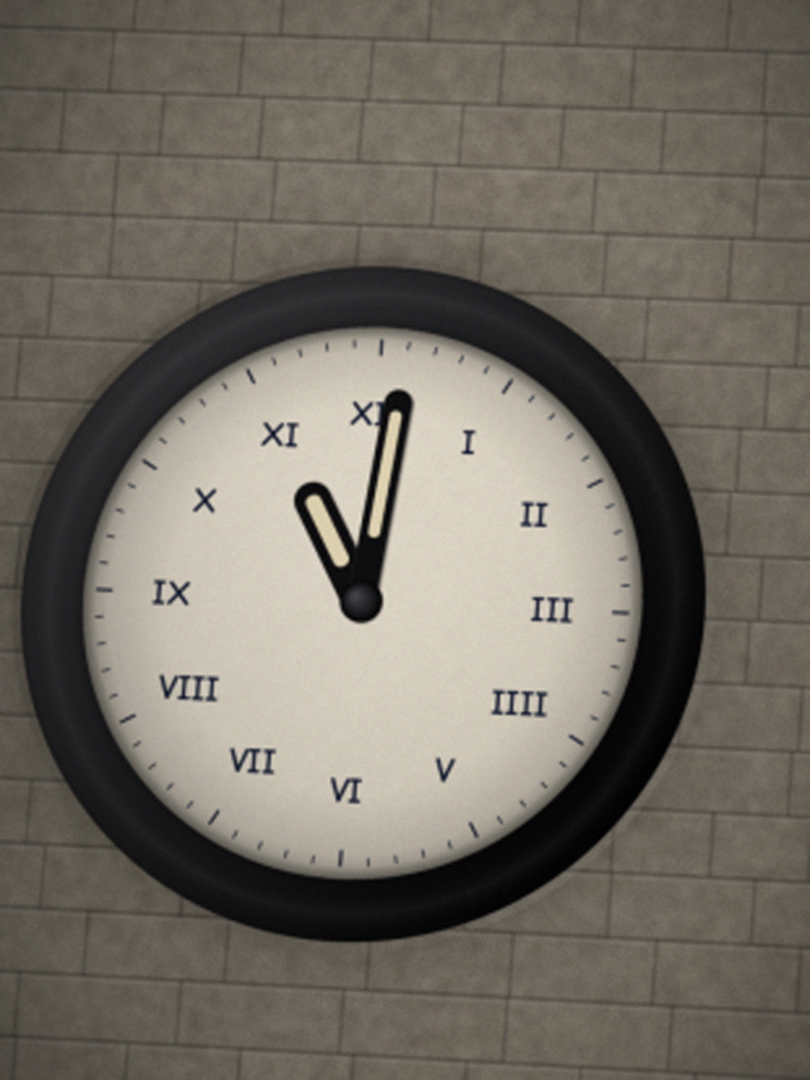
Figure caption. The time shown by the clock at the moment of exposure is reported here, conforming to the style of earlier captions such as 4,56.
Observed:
11,01
